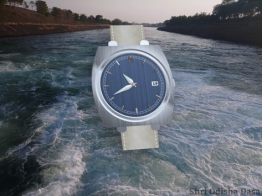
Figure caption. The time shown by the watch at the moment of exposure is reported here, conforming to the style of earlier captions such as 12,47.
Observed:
10,41
